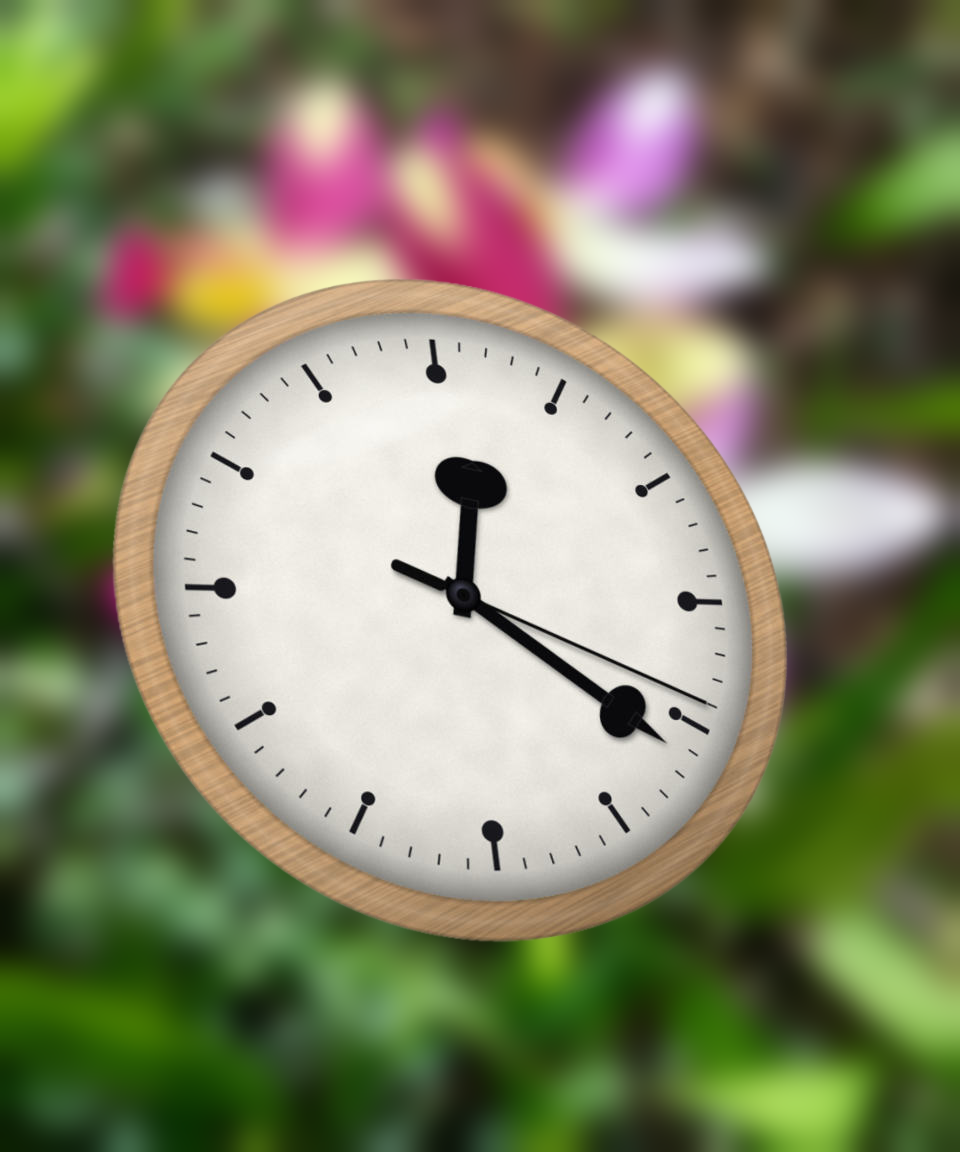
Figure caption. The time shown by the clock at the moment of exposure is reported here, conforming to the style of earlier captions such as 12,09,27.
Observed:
12,21,19
